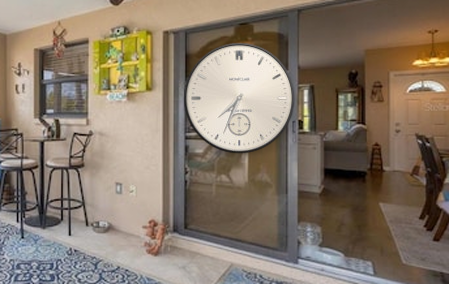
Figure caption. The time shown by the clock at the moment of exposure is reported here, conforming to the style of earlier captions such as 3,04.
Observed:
7,34
